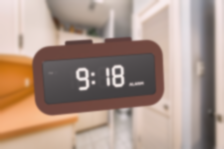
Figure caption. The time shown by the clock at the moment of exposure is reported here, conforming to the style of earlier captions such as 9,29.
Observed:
9,18
